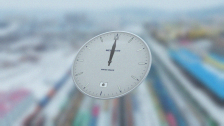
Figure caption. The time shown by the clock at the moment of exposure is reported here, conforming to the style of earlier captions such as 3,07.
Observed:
12,00
